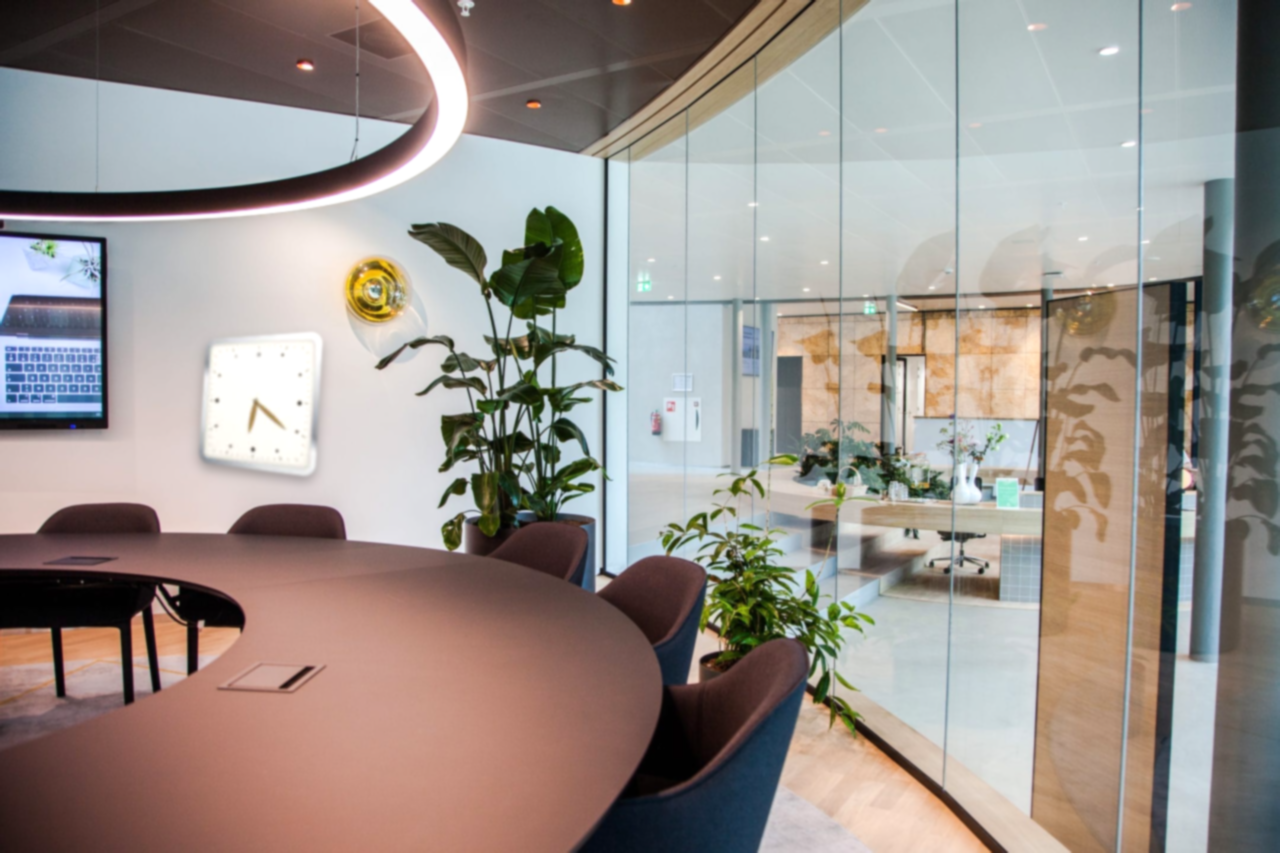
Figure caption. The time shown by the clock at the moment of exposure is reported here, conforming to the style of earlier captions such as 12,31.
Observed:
6,21
